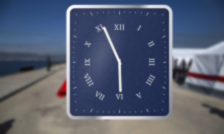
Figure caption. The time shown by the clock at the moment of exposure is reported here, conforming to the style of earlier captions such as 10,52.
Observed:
5,56
